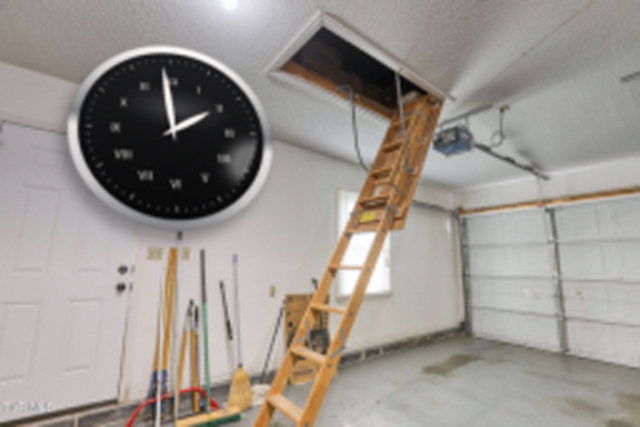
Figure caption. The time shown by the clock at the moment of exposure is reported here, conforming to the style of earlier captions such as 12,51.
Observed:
1,59
